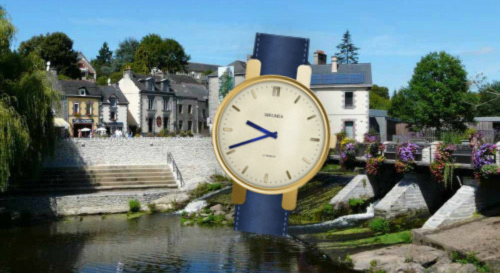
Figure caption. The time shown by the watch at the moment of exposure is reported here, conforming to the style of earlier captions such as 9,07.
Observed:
9,41
